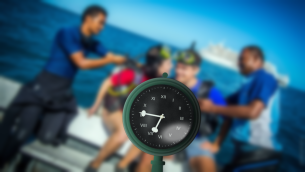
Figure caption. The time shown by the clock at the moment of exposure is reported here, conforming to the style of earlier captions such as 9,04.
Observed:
6,46
